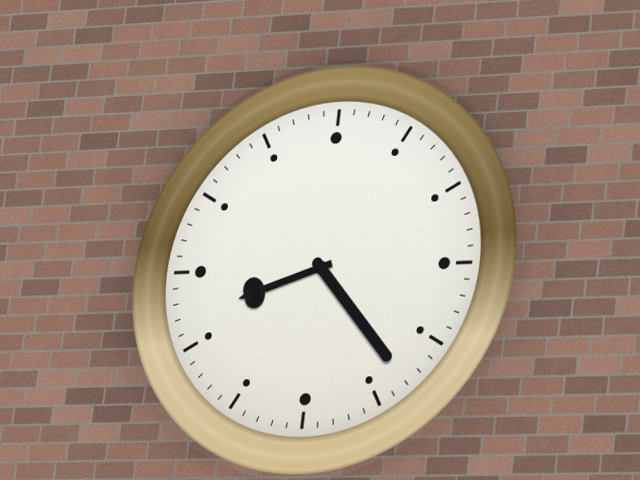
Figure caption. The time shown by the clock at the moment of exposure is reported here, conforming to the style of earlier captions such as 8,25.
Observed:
8,23
